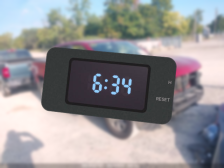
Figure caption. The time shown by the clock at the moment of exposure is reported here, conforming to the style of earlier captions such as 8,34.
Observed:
6,34
